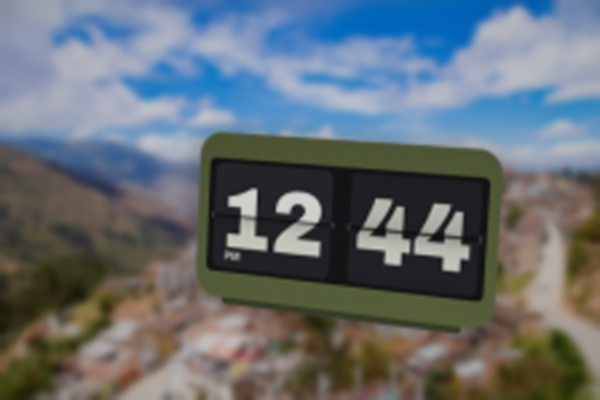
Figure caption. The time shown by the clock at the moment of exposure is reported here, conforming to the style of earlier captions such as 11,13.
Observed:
12,44
